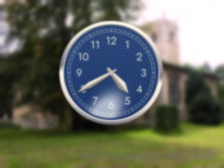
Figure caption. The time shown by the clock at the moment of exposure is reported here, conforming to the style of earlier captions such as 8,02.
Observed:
4,40
